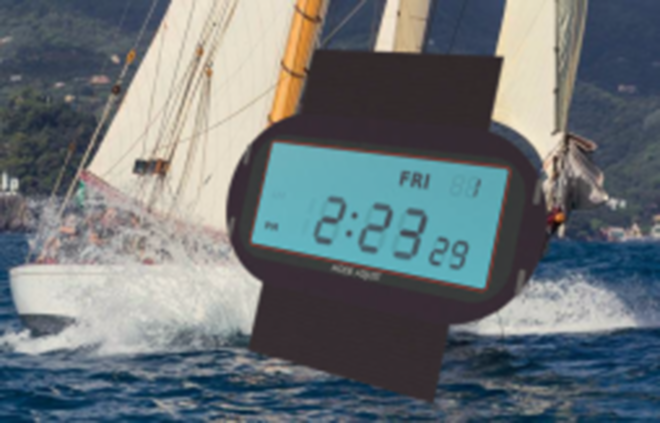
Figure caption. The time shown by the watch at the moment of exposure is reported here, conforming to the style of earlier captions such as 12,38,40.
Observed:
2,23,29
